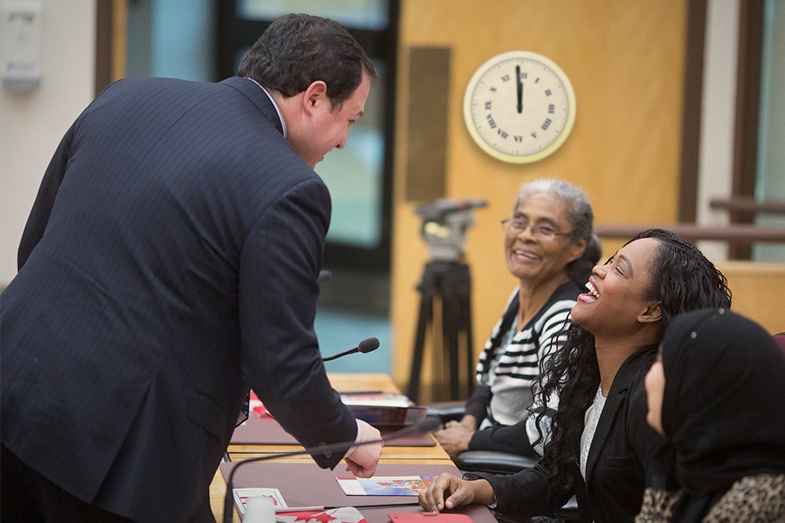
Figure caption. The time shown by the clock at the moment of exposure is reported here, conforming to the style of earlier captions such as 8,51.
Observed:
11,59
